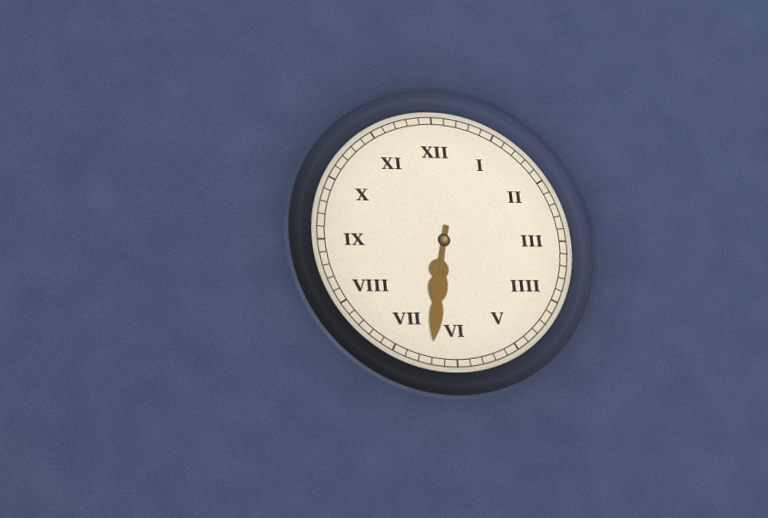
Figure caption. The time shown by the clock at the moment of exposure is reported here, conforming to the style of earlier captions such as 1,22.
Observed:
6,32
